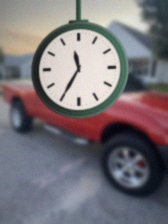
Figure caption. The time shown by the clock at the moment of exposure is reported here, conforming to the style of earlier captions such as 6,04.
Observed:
11,35
